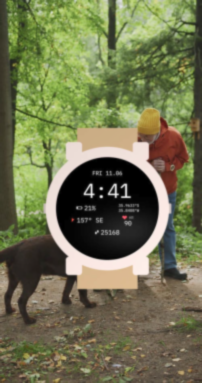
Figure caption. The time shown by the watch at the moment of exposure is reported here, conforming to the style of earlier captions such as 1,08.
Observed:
4,41
